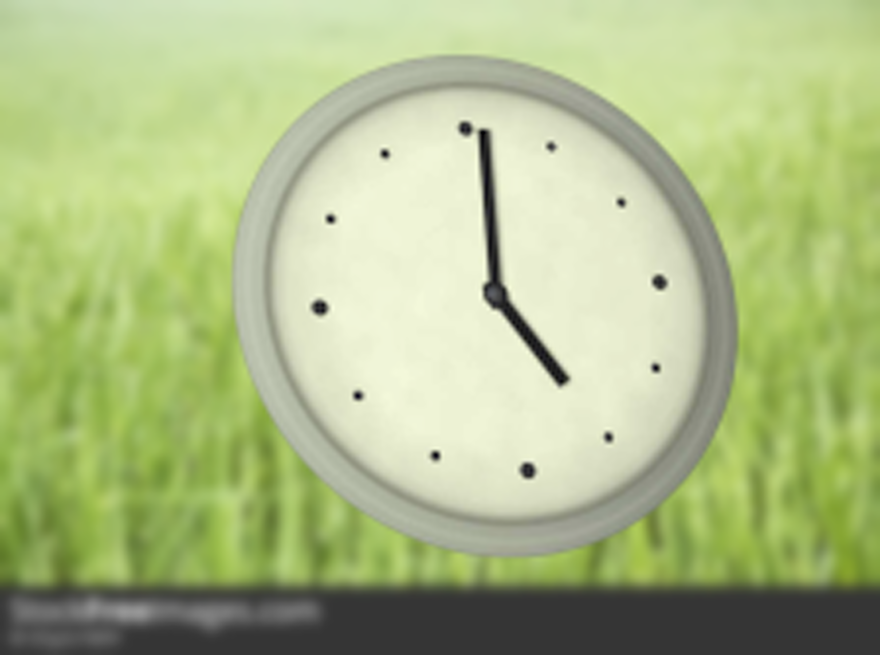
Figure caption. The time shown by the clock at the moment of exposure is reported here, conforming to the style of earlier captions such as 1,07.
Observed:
5,01
